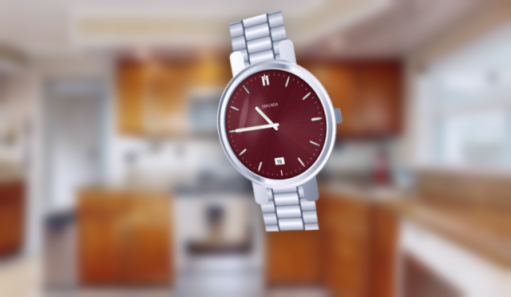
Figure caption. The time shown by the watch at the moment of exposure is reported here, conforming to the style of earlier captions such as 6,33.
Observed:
10,45
